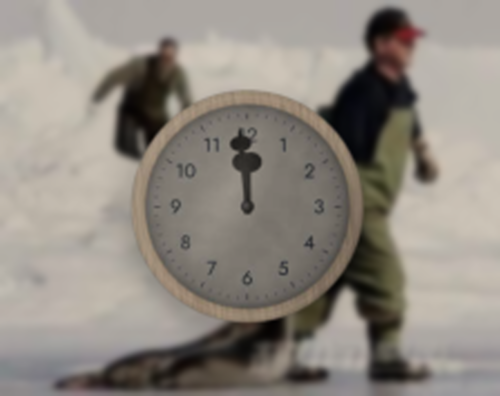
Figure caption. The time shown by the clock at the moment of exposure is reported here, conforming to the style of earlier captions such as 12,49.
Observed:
11,59
